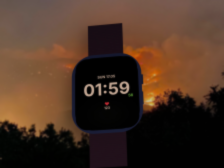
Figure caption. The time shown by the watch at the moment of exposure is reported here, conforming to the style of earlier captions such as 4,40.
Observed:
1,59
